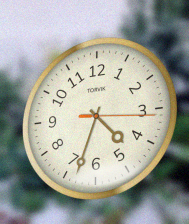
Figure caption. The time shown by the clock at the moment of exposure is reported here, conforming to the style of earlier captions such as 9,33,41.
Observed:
4,33,16
